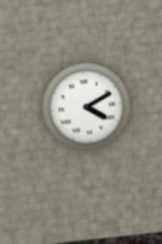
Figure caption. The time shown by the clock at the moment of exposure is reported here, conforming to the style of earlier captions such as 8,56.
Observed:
4,11
